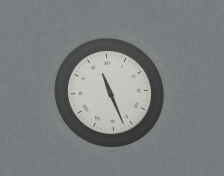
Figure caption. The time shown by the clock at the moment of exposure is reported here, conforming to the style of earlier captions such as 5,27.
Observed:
11,27
